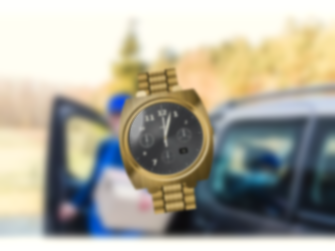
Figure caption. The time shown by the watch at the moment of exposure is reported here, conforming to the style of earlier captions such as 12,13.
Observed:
12,03
